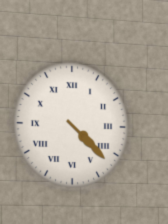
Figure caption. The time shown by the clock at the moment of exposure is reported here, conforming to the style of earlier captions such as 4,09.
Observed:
4,22
